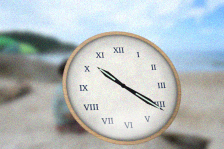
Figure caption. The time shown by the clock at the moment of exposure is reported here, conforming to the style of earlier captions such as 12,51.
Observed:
10,21
